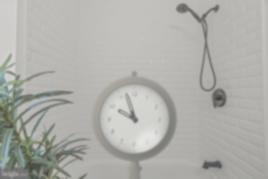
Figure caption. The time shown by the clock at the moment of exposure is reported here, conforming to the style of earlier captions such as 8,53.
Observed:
9,57
